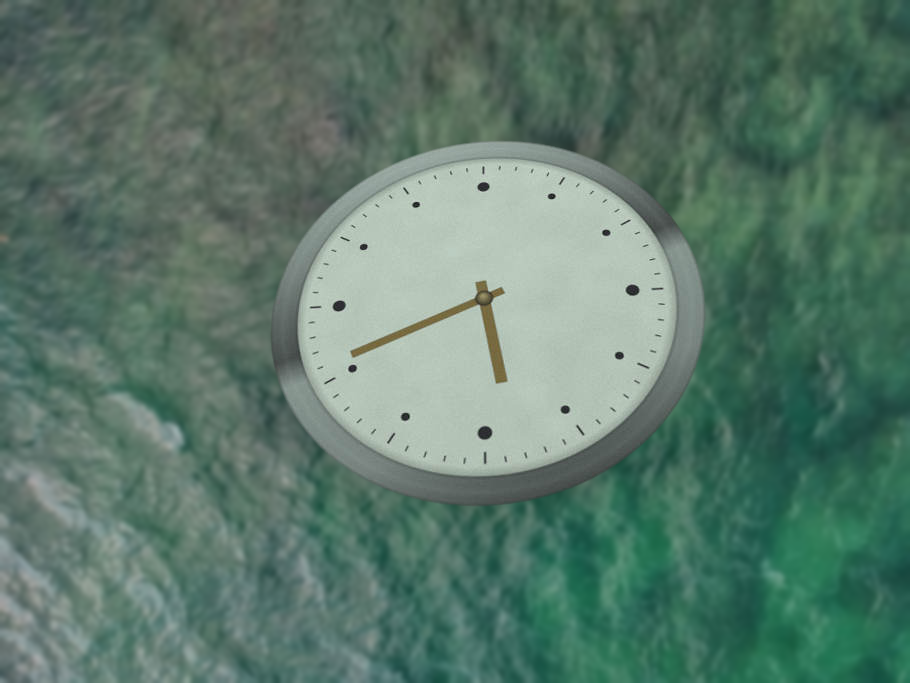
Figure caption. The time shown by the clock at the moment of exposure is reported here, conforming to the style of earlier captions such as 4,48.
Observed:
5,41
